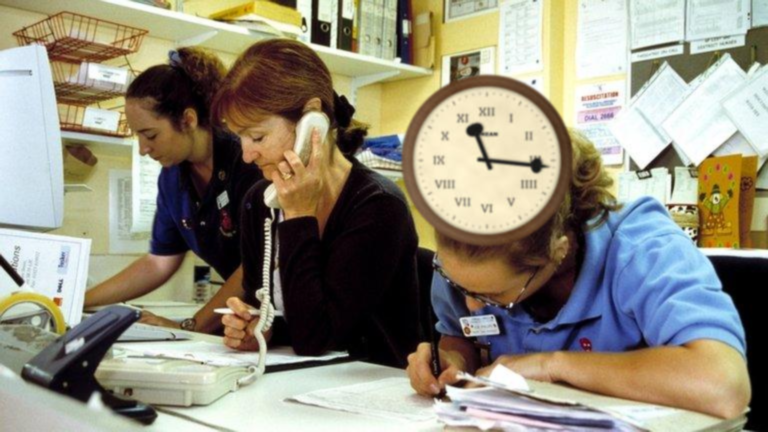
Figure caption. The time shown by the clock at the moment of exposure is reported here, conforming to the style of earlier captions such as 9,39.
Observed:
11,16
